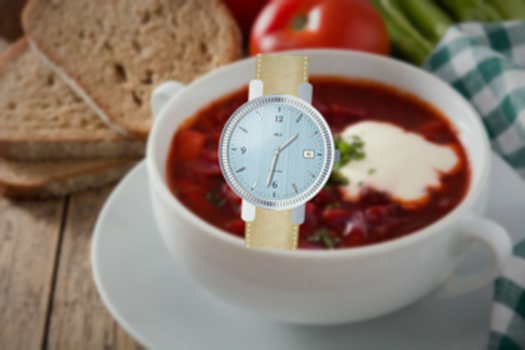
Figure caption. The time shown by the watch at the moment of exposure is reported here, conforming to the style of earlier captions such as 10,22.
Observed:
1,32
